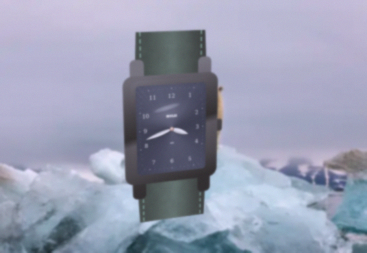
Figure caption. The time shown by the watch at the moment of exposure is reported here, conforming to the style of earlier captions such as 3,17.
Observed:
3,42
